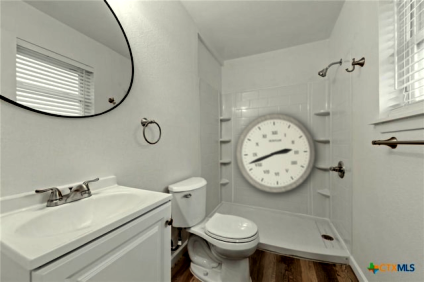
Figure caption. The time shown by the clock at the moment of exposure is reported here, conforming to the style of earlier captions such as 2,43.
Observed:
2,42
